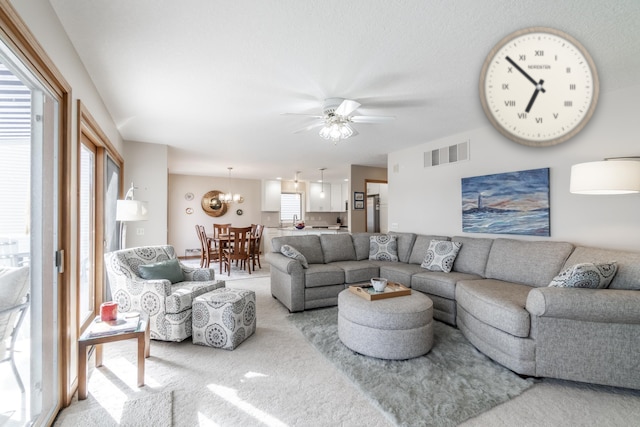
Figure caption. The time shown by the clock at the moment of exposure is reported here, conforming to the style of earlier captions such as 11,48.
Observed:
6,52
